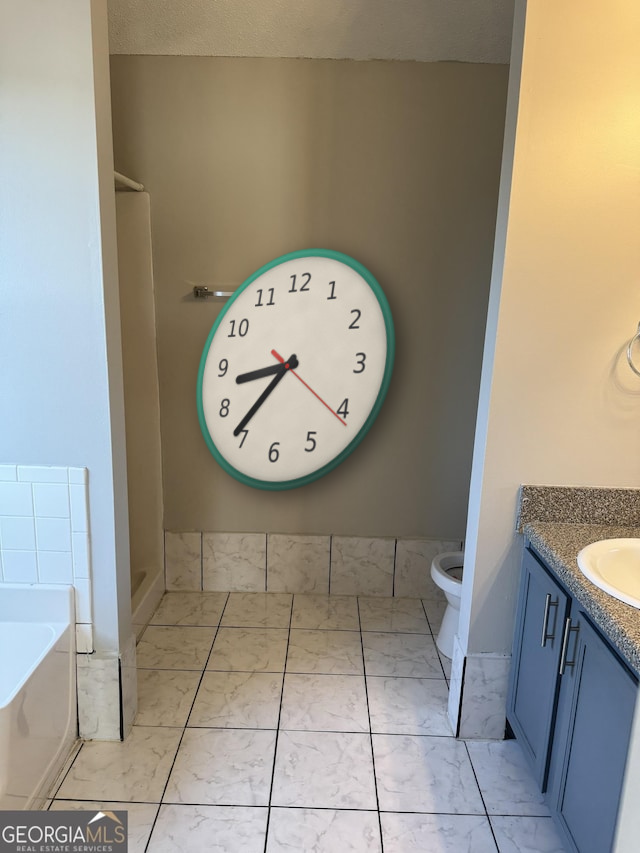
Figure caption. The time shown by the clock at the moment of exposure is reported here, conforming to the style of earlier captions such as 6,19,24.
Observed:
8,36,21
